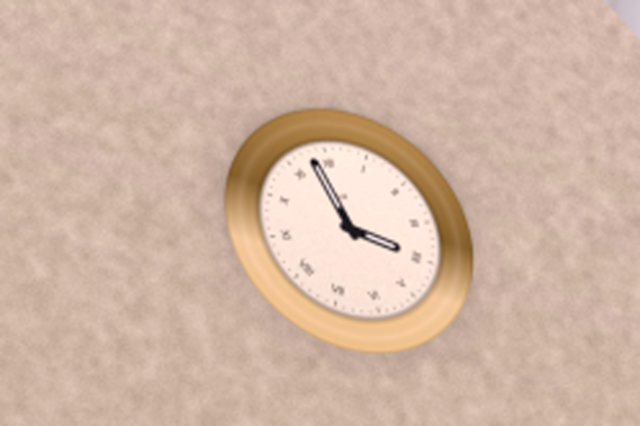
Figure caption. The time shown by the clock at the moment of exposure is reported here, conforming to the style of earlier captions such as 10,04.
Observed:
3,58
